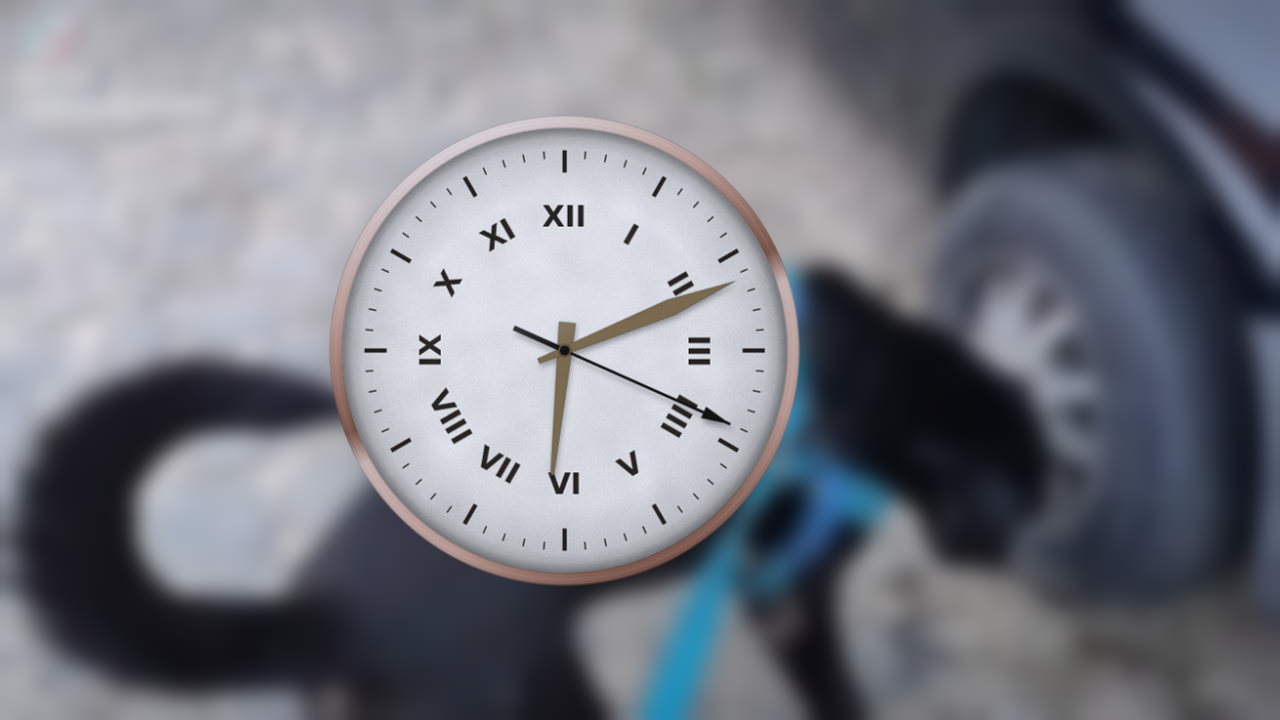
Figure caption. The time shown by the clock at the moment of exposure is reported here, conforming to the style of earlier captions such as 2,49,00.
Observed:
6,11,19
